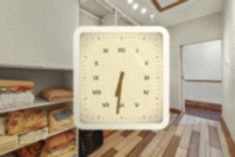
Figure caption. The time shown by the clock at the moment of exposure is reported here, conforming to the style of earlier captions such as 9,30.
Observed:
6,31
